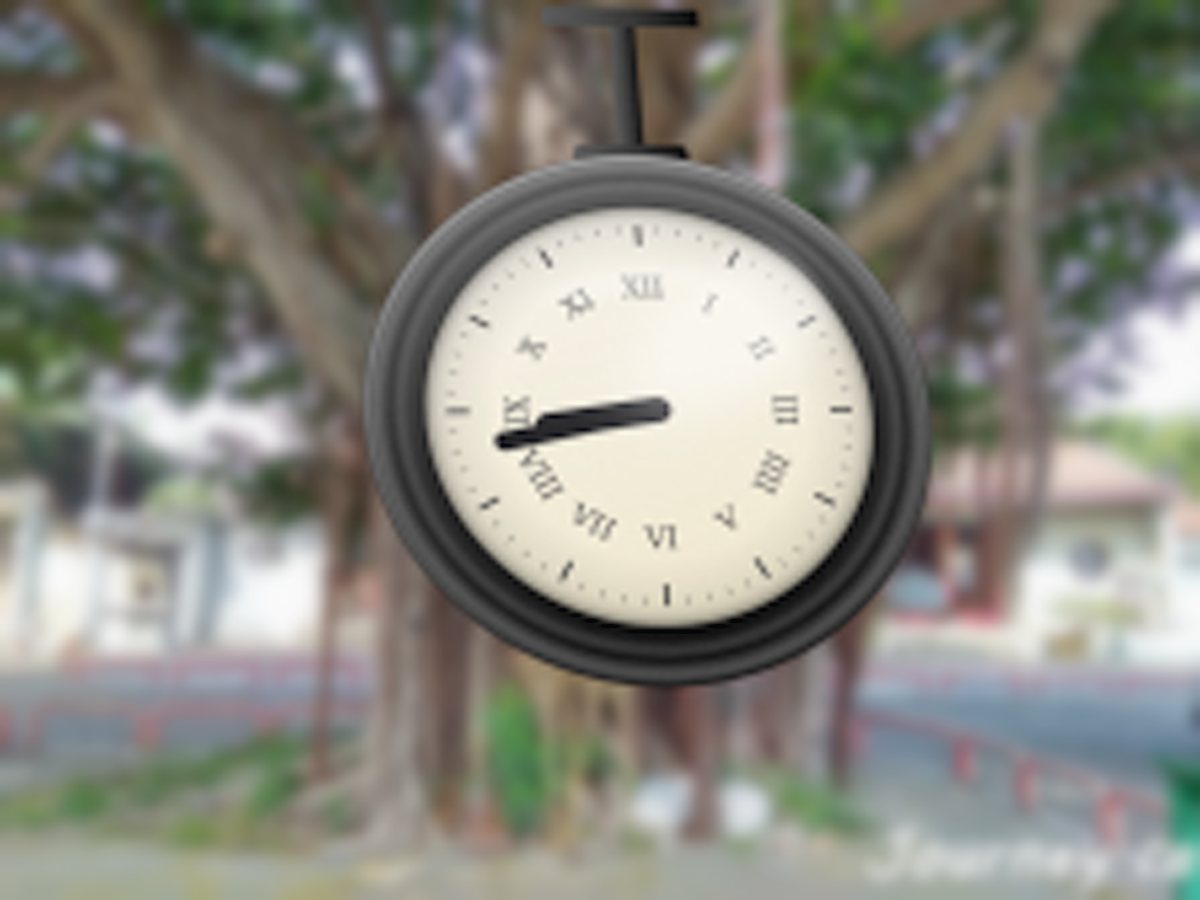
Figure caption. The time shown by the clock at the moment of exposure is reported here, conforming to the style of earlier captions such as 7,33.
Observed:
8,43
